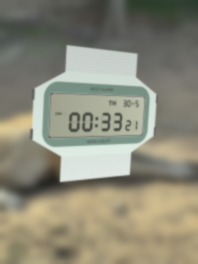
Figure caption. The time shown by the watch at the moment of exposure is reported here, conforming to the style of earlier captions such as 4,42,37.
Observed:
0,33,21
